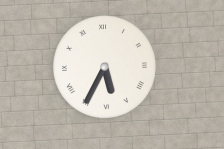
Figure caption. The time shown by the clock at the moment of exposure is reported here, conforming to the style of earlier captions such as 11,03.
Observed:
5,35
